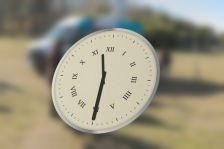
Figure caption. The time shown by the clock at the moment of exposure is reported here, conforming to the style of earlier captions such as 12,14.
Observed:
11,30
